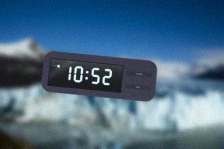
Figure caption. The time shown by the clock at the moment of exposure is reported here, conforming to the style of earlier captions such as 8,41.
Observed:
10,52
